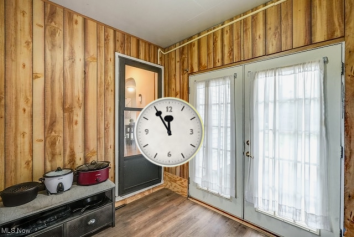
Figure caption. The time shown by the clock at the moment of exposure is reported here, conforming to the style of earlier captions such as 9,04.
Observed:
11,55
